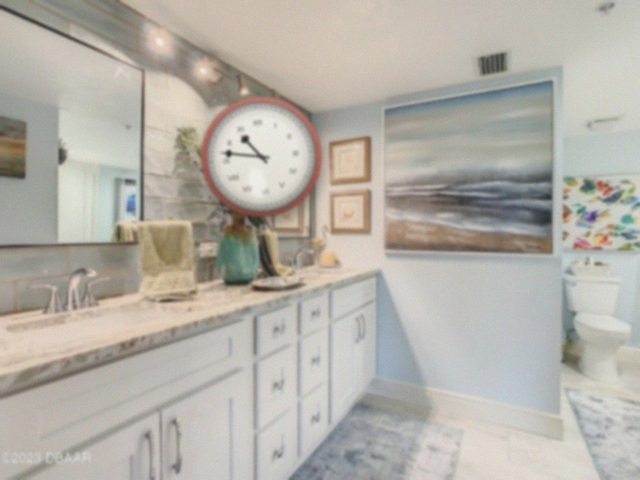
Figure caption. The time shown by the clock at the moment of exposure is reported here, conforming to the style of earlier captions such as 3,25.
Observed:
10,47
